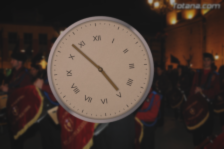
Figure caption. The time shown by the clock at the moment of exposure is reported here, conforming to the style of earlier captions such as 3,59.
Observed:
4,53
